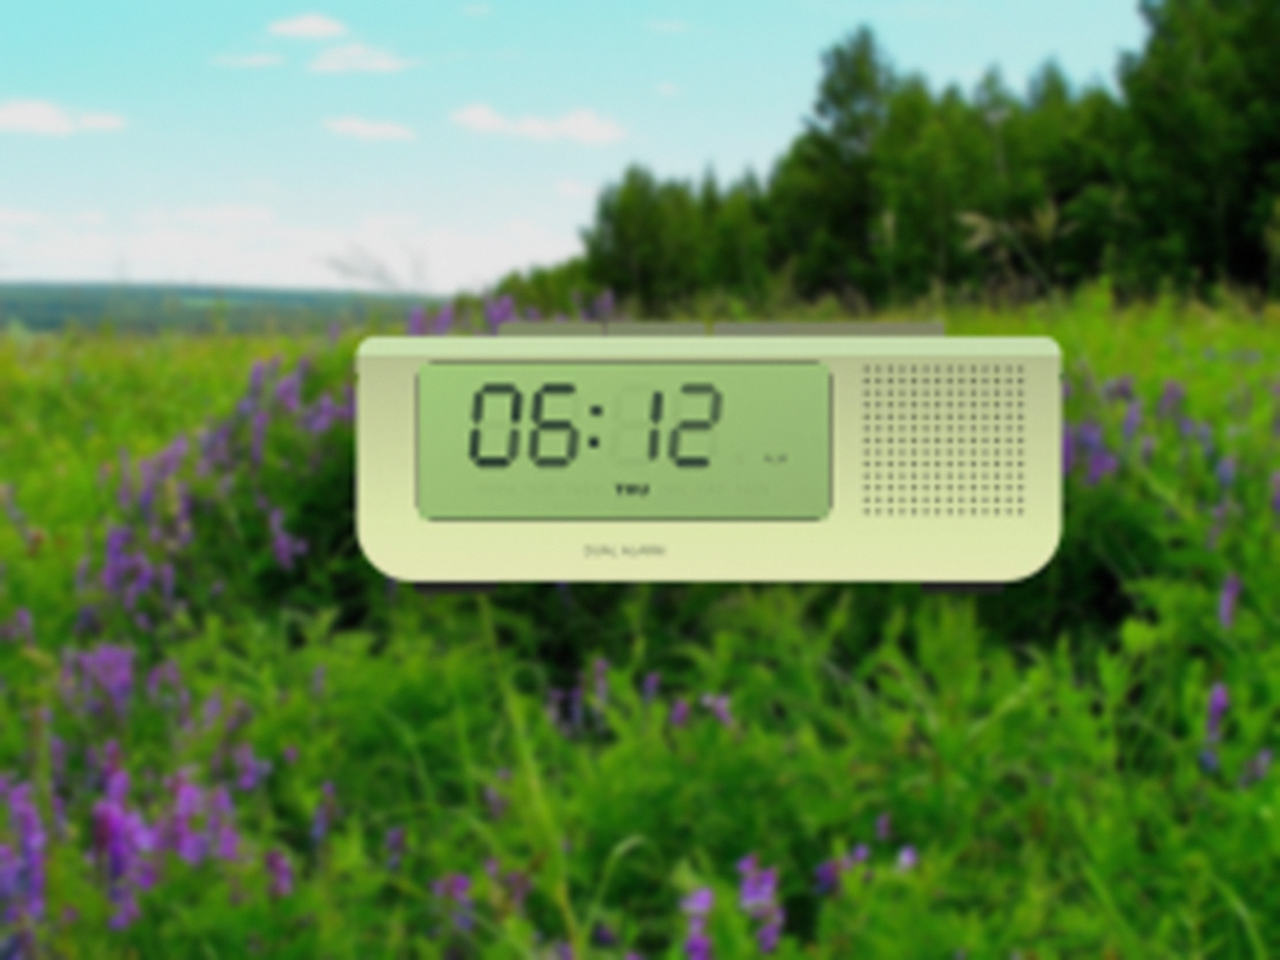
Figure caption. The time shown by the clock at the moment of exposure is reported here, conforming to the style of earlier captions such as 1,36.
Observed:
6,12
